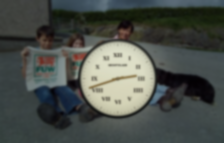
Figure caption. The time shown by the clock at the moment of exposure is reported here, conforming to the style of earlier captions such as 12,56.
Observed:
2,42
